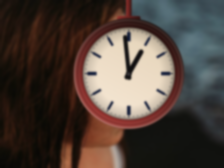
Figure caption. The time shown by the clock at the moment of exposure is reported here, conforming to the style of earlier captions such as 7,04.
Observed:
12,59
